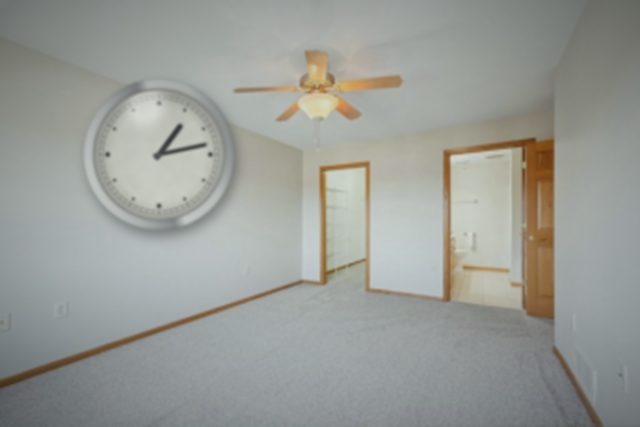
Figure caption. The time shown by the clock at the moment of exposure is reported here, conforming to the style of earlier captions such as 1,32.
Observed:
1,13
